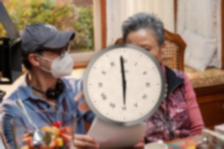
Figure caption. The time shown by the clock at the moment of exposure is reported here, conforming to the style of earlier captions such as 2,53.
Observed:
5,59
